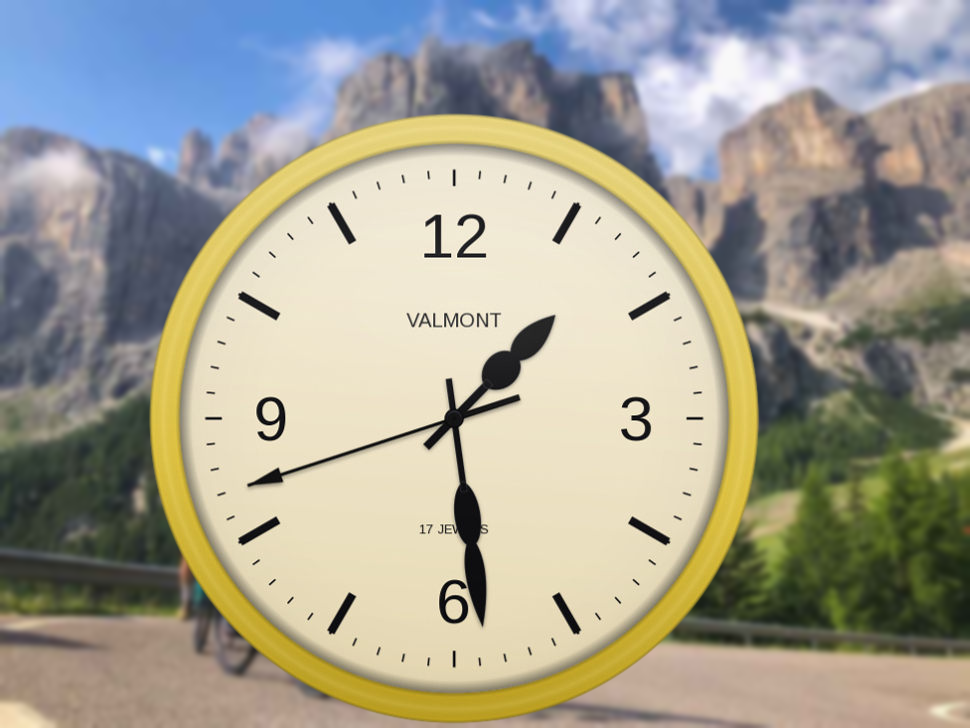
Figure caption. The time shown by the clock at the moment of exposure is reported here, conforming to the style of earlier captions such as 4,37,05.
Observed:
1,28,42
